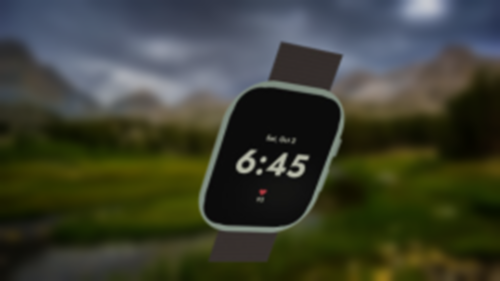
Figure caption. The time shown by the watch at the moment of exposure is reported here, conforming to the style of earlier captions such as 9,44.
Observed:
6,45
